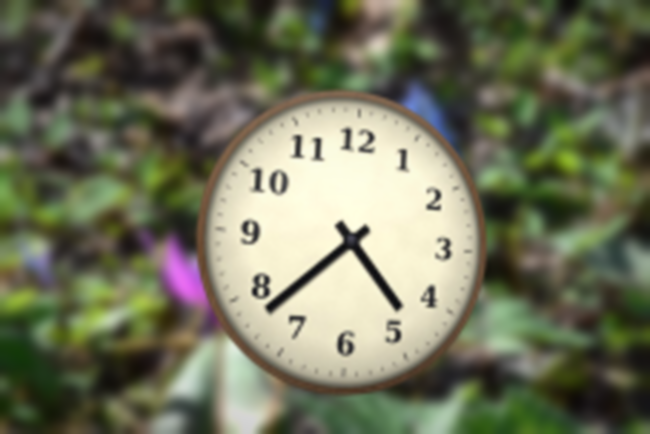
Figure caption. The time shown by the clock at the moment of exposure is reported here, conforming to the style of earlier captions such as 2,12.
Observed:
4,38
